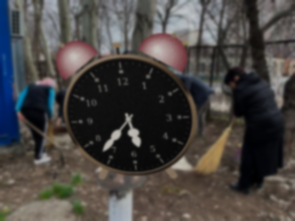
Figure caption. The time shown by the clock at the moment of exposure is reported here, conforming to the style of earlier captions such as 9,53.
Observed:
5,37
